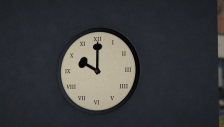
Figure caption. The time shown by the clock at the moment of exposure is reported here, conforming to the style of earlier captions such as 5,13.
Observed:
10,00
